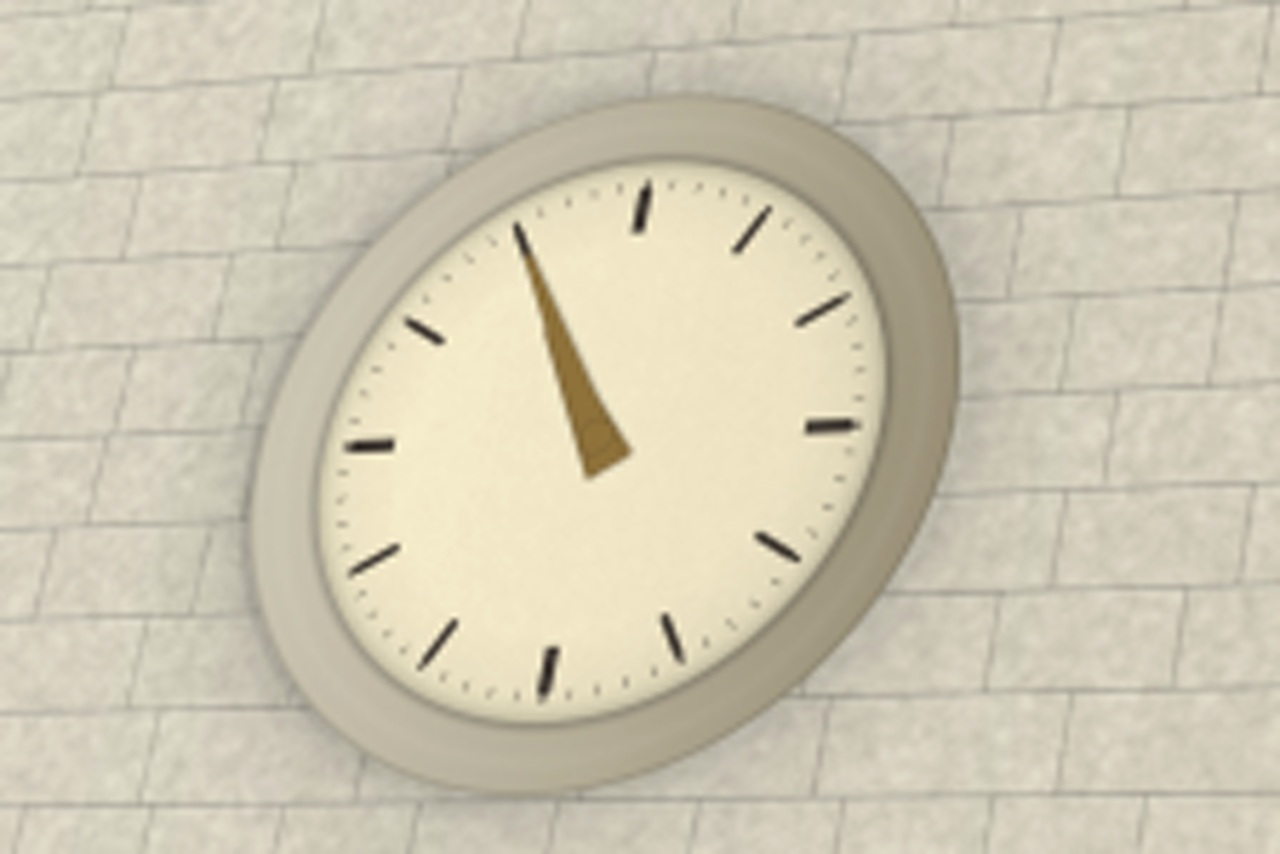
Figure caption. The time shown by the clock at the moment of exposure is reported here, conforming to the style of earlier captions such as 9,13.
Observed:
10,55
